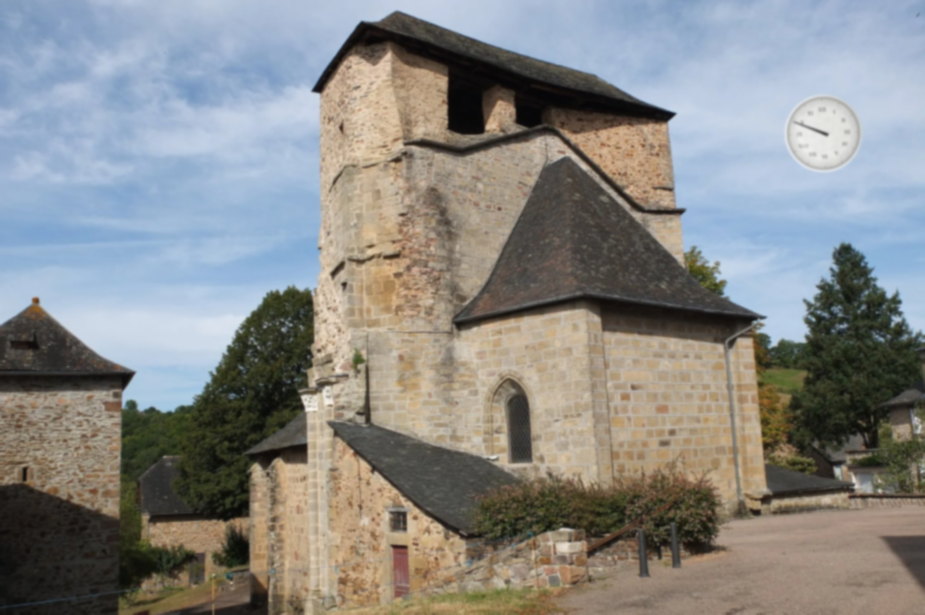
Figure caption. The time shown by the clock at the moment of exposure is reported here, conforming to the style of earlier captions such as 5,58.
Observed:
9,49
